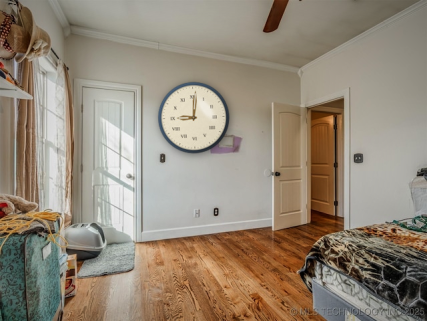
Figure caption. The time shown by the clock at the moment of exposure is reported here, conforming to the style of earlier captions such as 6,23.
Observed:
9,01
